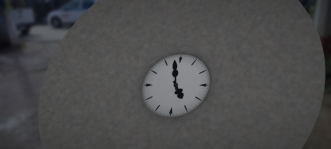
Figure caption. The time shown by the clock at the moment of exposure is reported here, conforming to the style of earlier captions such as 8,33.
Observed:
4,58
